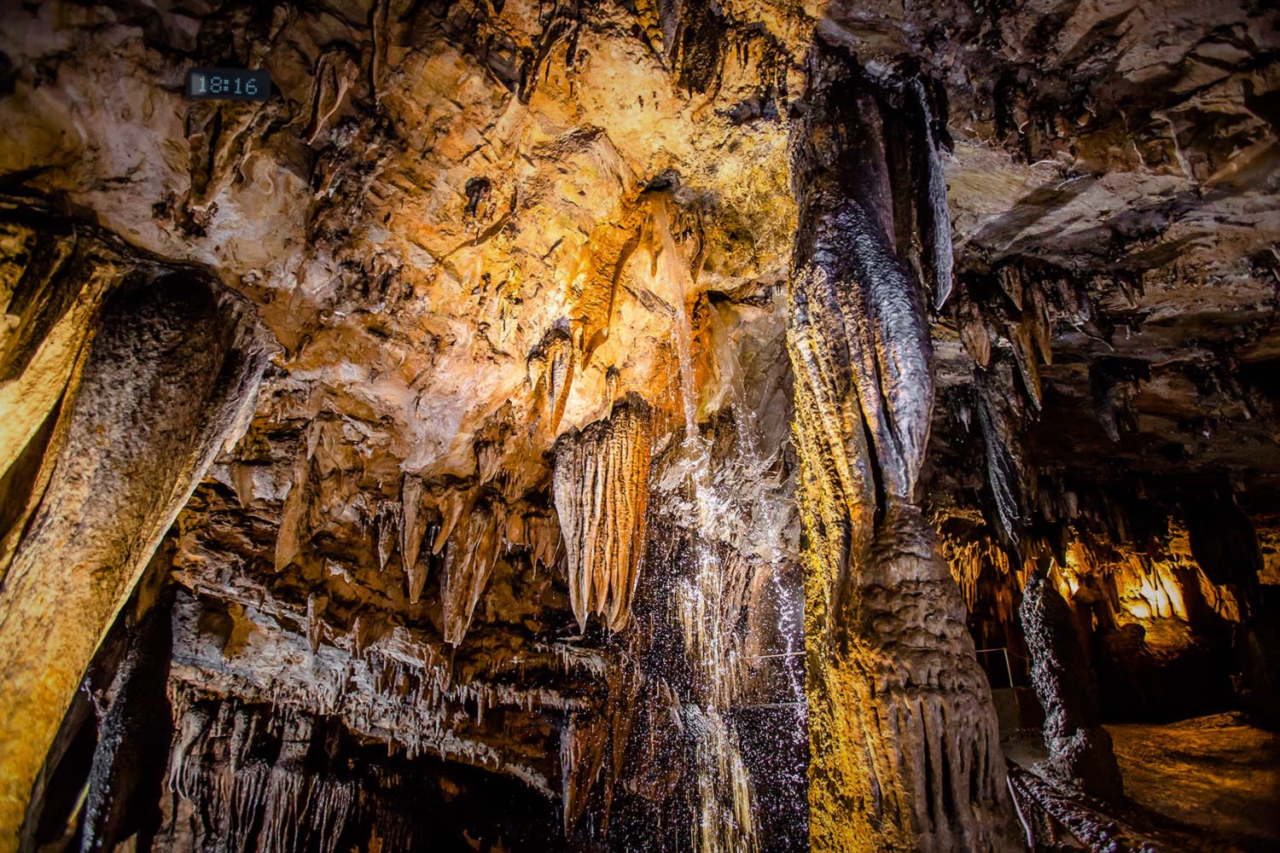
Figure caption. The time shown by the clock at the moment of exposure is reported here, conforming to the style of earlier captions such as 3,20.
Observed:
18,16
